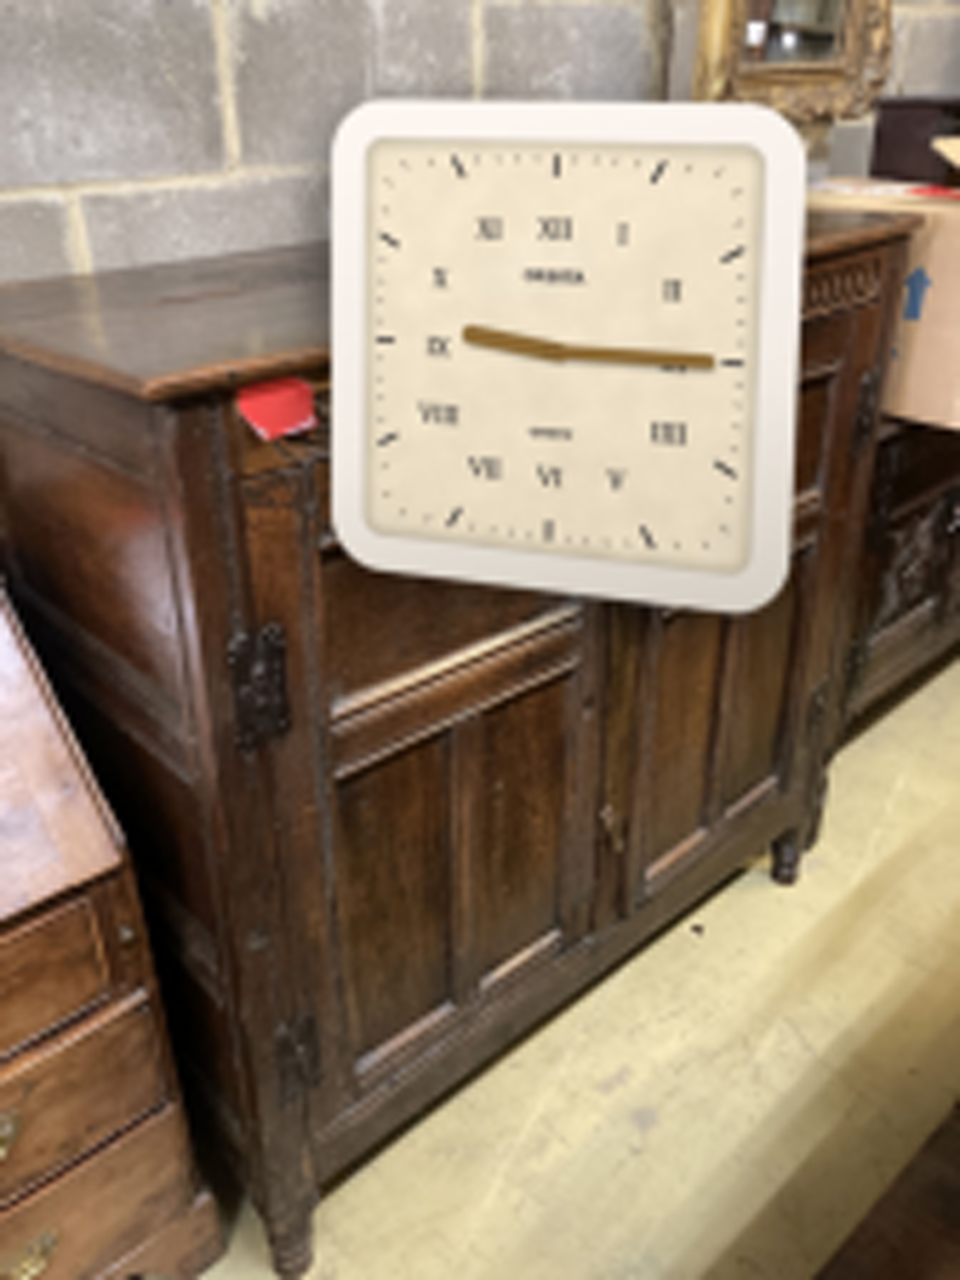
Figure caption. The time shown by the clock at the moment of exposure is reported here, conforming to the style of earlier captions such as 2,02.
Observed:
9,15
